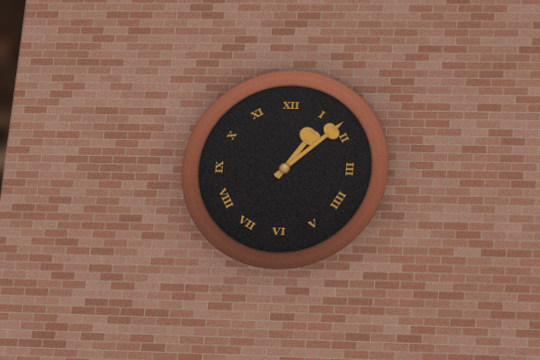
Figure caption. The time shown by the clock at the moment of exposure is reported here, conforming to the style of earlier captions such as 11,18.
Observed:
1,08
